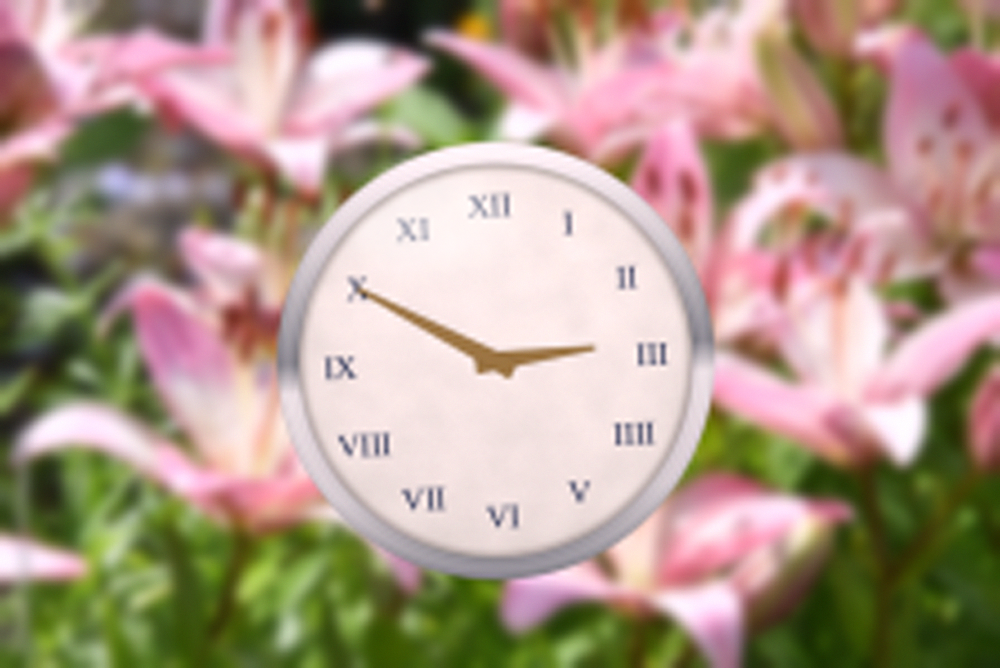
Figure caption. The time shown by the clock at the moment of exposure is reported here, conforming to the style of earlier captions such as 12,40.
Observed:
2,50
